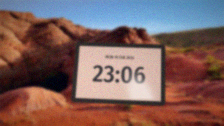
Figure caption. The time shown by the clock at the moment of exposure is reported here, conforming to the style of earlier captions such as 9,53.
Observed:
23,06
